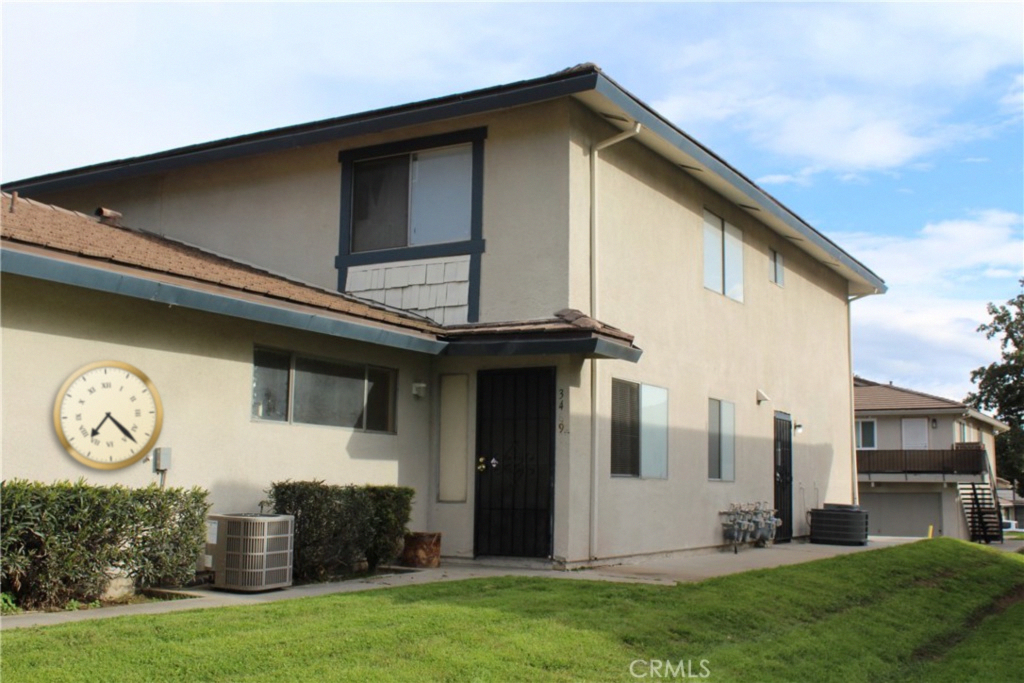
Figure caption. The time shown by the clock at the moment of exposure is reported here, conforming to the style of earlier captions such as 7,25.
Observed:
7,23
